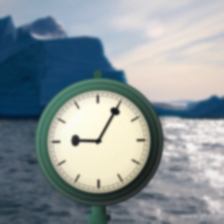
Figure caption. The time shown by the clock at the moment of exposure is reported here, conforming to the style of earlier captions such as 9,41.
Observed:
9,05
